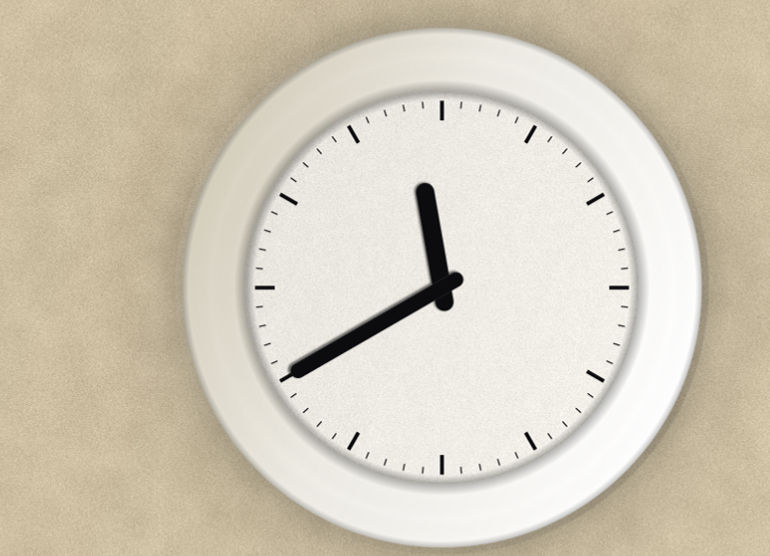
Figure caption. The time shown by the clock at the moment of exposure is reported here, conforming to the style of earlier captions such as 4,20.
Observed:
11,40
